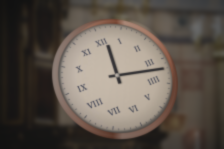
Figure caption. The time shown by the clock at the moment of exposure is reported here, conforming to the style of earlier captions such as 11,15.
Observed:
12,17
